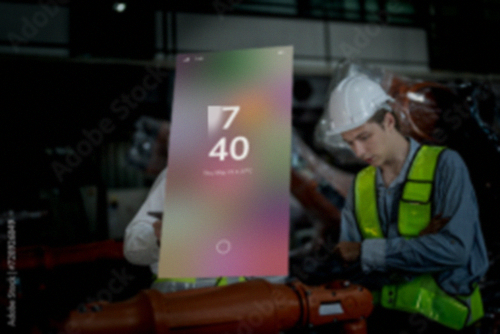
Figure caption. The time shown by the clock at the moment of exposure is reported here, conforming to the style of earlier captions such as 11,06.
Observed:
7,40
